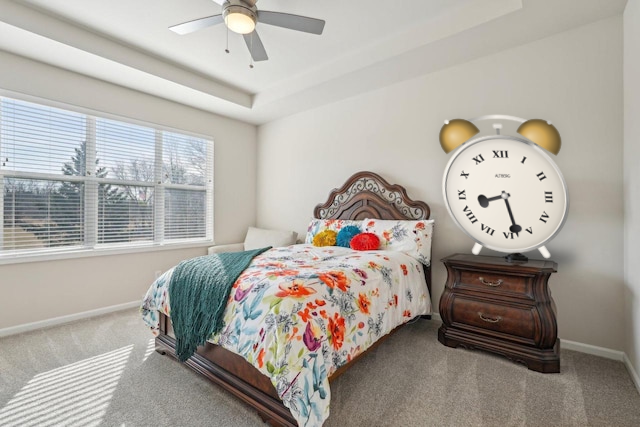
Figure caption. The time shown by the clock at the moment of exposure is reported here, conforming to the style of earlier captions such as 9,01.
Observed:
8,28
